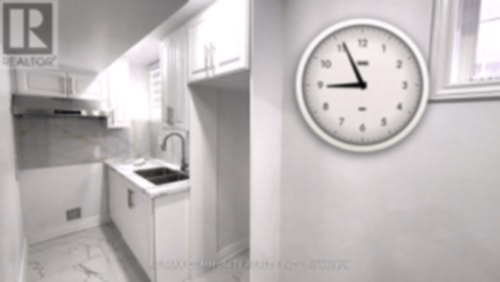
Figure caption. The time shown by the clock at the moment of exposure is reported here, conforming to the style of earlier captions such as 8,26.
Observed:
8,56
